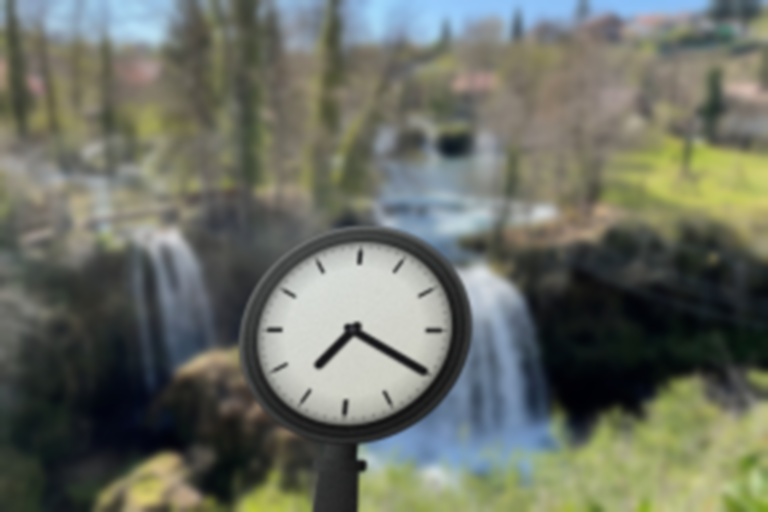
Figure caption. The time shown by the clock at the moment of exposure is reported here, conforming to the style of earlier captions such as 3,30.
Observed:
7,20
